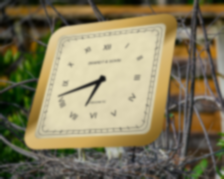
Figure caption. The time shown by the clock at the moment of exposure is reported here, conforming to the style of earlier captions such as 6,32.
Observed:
6,42
